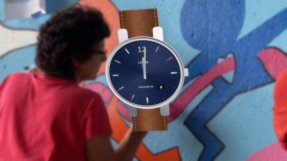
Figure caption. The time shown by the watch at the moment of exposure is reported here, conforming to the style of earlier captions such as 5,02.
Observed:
12,01
